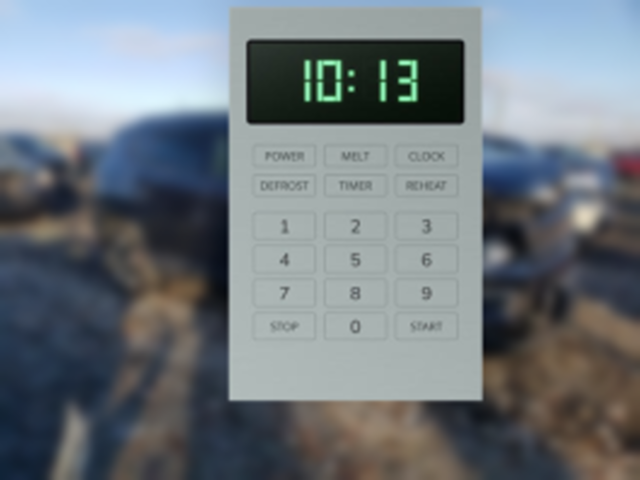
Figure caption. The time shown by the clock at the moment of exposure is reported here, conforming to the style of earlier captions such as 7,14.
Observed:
10,13
